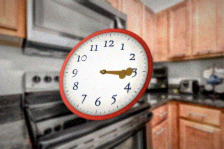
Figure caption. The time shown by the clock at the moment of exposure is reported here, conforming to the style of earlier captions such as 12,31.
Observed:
3,15
